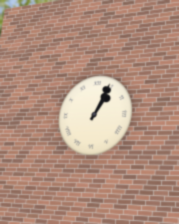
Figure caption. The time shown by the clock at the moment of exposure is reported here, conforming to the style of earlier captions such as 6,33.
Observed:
1,04
